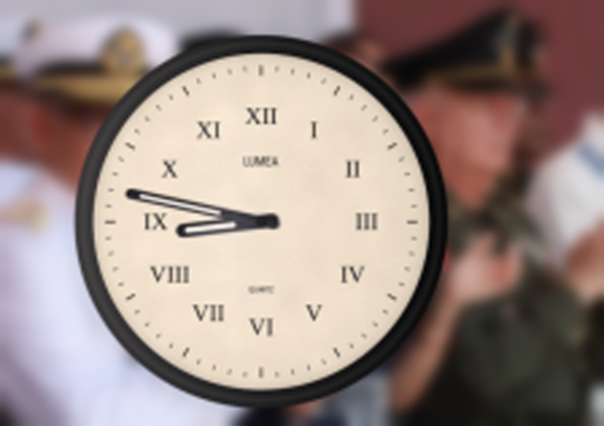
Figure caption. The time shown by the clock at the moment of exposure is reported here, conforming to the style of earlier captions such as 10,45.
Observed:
8,47
